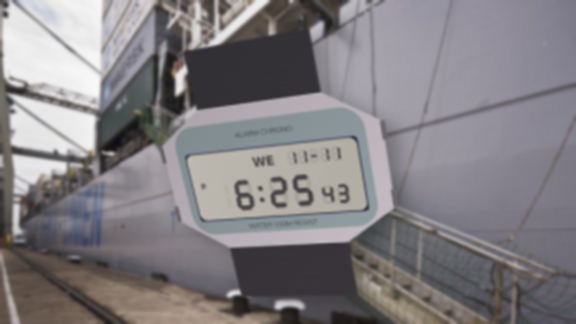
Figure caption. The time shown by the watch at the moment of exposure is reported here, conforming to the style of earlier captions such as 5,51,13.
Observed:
6,25,43
